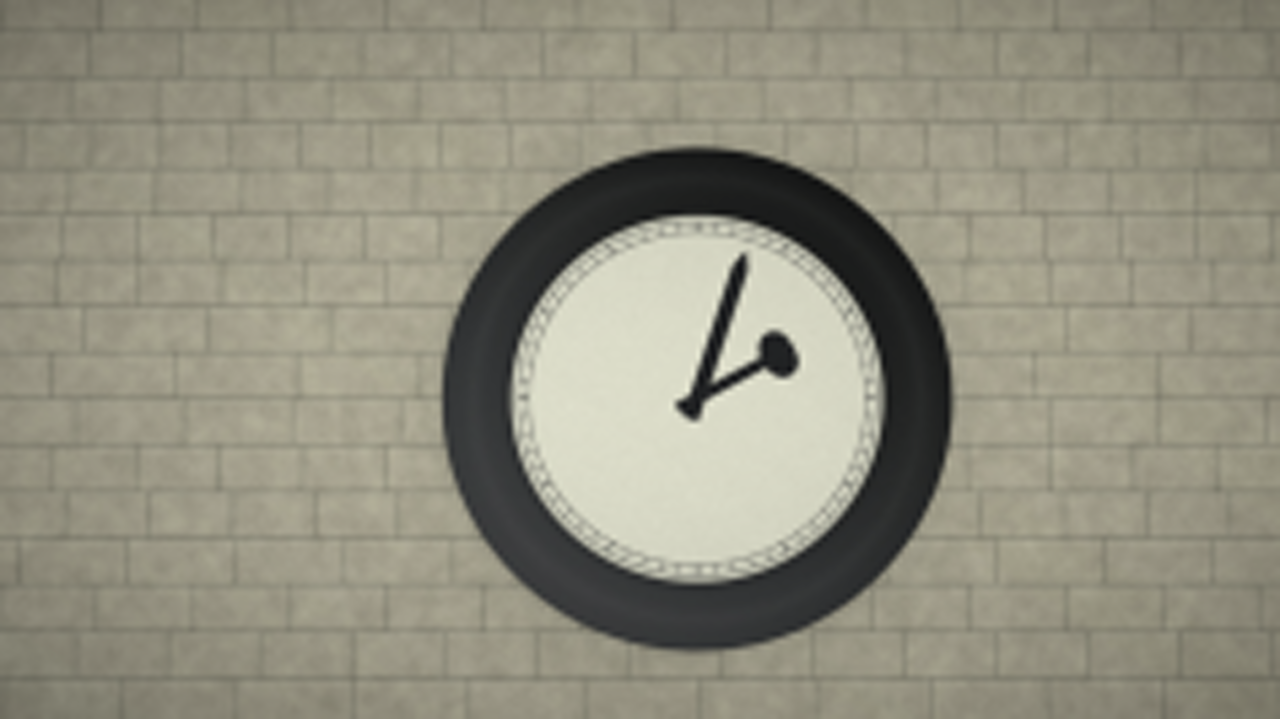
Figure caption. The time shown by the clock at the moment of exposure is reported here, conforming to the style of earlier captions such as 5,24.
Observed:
2,03
